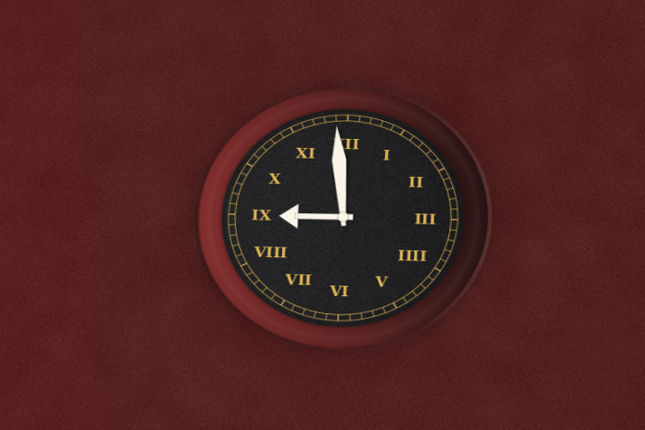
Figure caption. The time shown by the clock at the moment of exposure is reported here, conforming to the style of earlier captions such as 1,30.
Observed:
8,59
